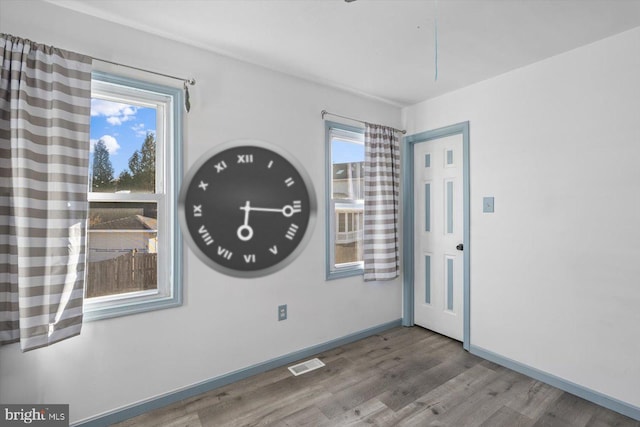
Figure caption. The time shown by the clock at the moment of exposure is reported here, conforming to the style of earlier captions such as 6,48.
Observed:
6,16
